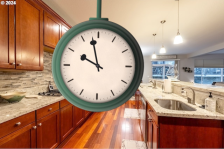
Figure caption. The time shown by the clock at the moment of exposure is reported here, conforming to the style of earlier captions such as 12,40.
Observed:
9,58
